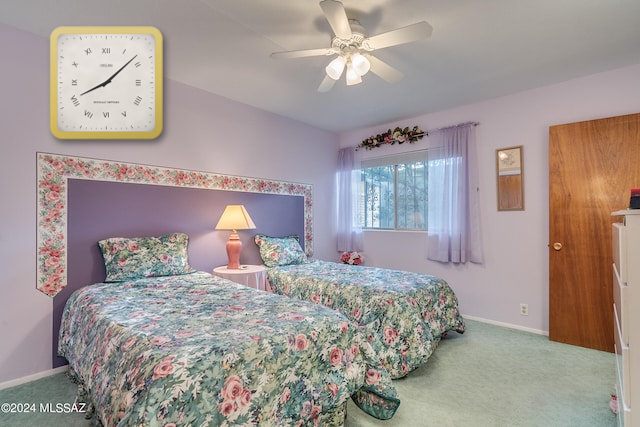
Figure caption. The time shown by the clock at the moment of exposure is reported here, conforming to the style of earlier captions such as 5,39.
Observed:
8,08
